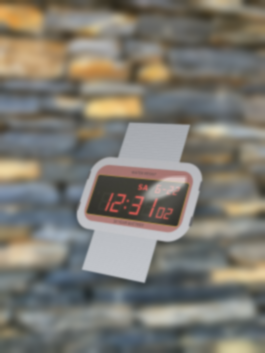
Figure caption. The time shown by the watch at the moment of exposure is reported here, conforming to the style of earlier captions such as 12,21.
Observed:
12,31
